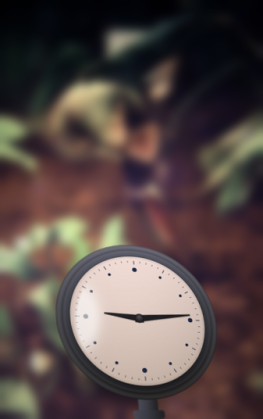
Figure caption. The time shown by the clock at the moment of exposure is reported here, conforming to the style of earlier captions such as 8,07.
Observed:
9,14
